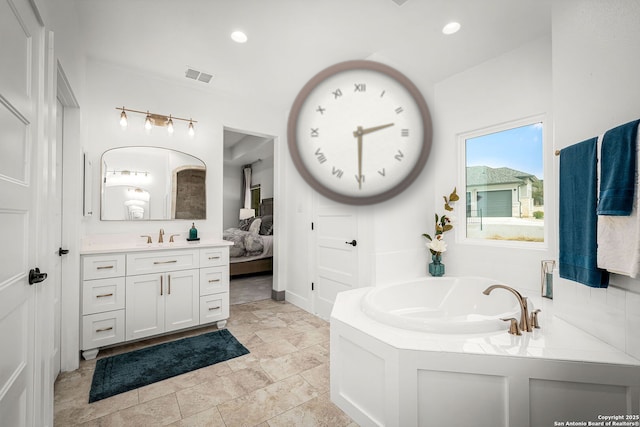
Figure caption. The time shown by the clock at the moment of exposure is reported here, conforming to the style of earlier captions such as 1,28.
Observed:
2,30
